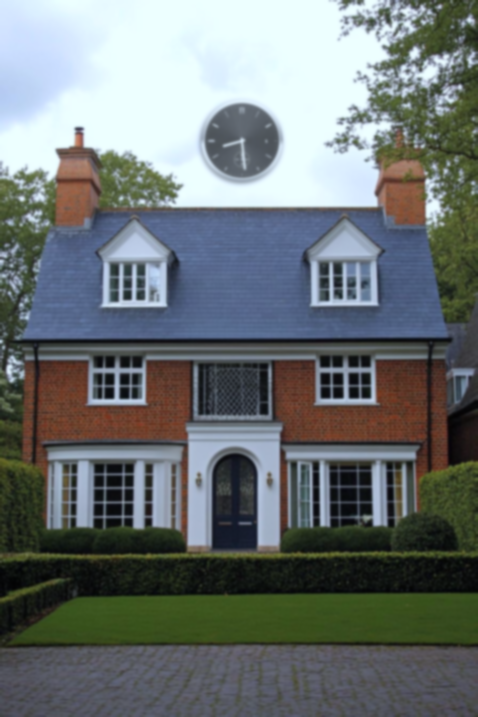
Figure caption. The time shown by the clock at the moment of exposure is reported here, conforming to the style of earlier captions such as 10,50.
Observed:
8,29
